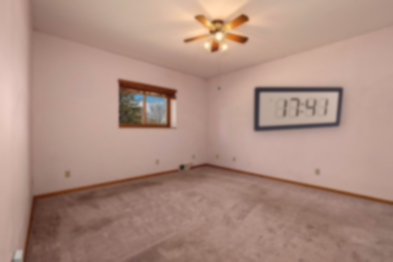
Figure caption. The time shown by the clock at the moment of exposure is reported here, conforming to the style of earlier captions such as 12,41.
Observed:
17,41
